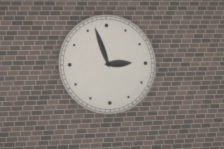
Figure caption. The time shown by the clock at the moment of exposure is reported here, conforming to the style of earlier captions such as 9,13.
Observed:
2,57
